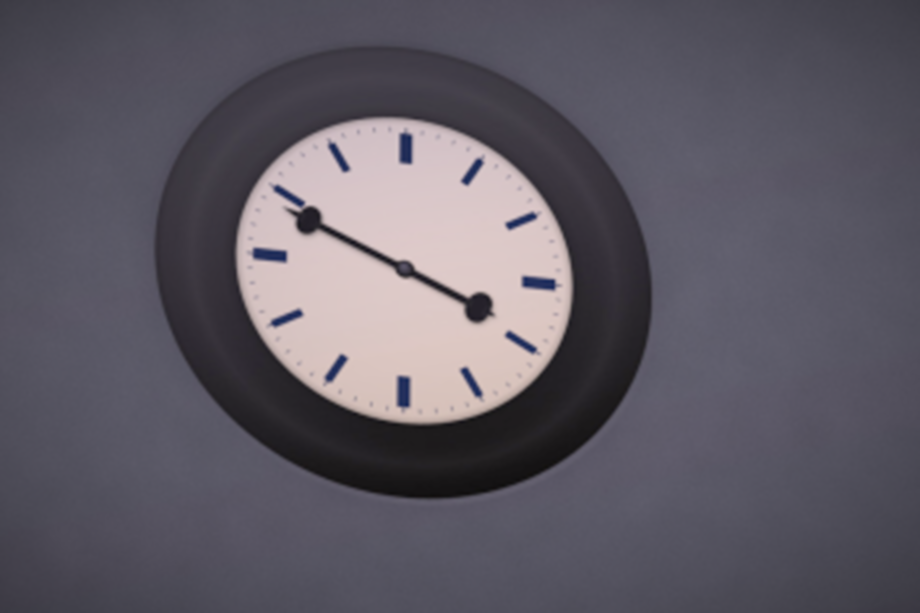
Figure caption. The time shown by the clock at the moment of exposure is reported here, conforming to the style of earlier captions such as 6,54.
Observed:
3,49
